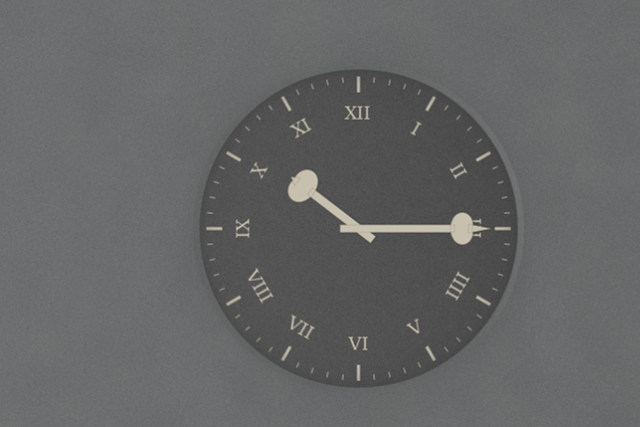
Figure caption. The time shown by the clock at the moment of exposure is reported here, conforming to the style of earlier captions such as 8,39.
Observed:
10,15
